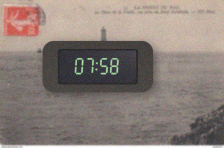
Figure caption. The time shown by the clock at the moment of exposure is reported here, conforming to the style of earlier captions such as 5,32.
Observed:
7,58
